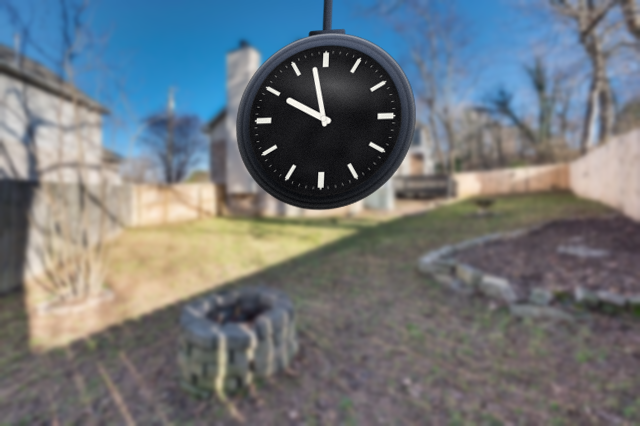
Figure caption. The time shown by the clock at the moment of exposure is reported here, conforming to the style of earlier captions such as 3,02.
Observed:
9,58
